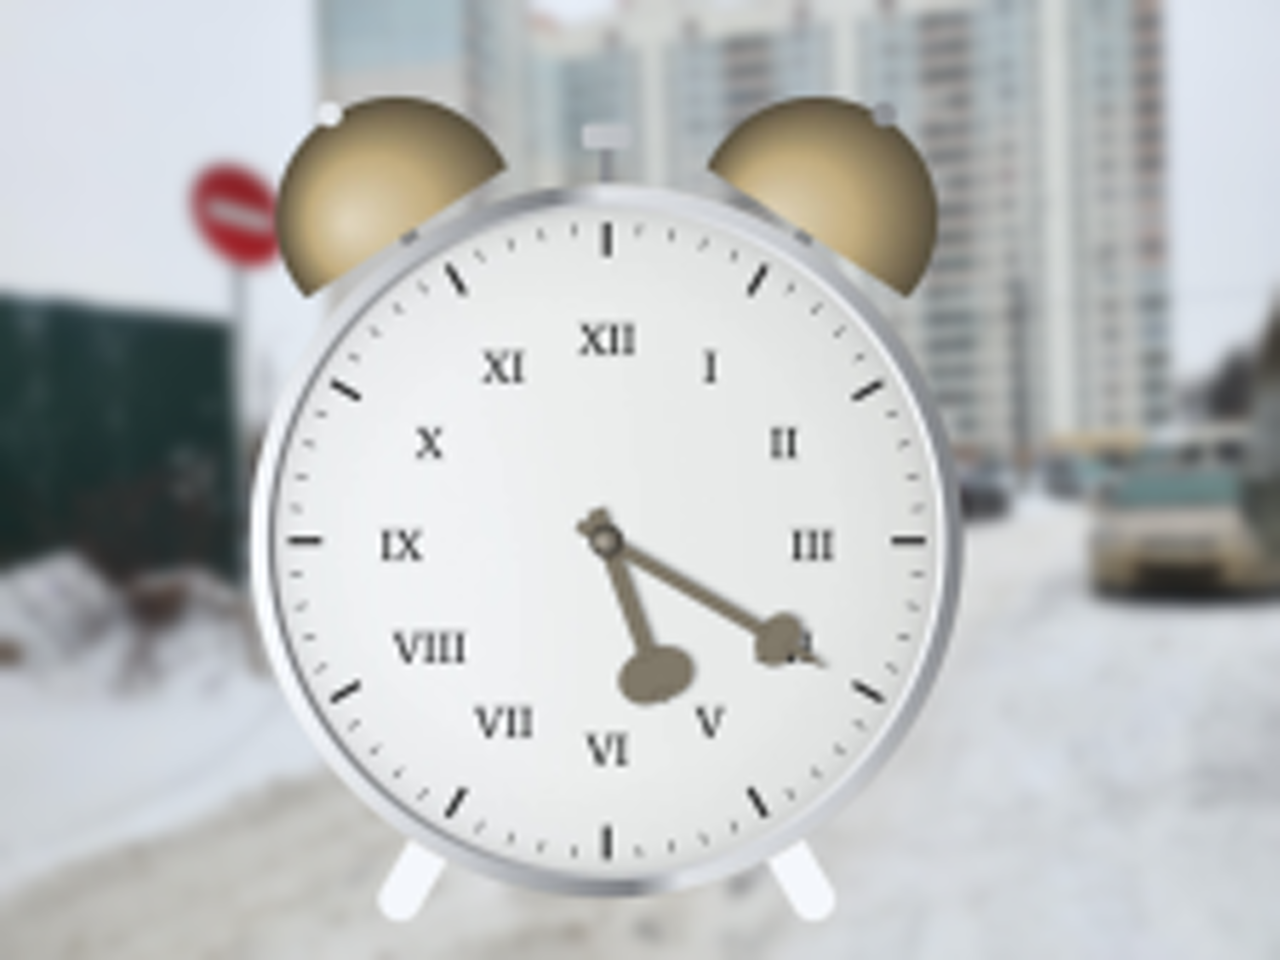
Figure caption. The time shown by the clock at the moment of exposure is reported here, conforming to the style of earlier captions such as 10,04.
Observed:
5,20
